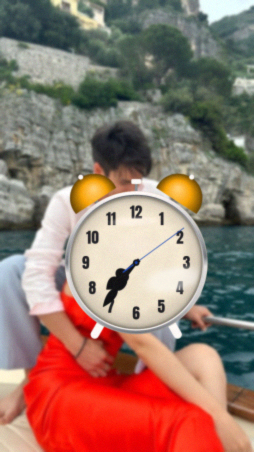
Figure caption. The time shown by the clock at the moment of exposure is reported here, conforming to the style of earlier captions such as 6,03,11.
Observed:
7,36,09
